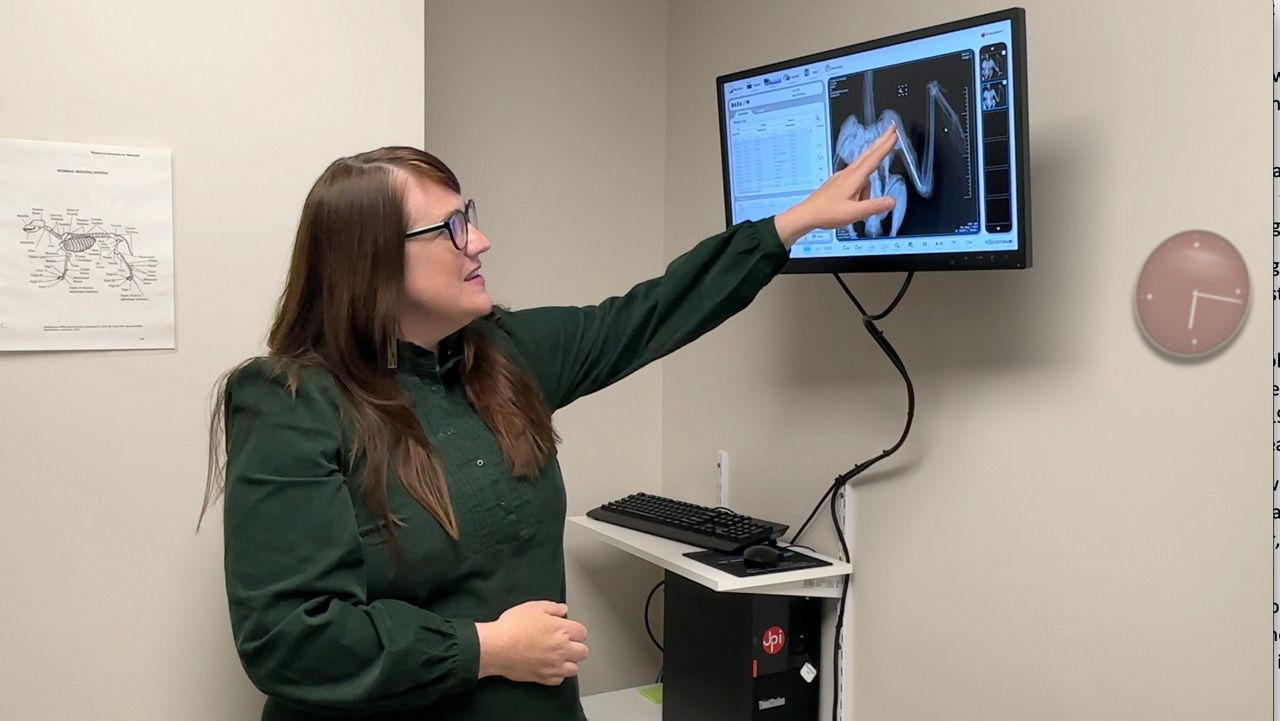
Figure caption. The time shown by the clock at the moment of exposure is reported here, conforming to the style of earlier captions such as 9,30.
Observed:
6,17
